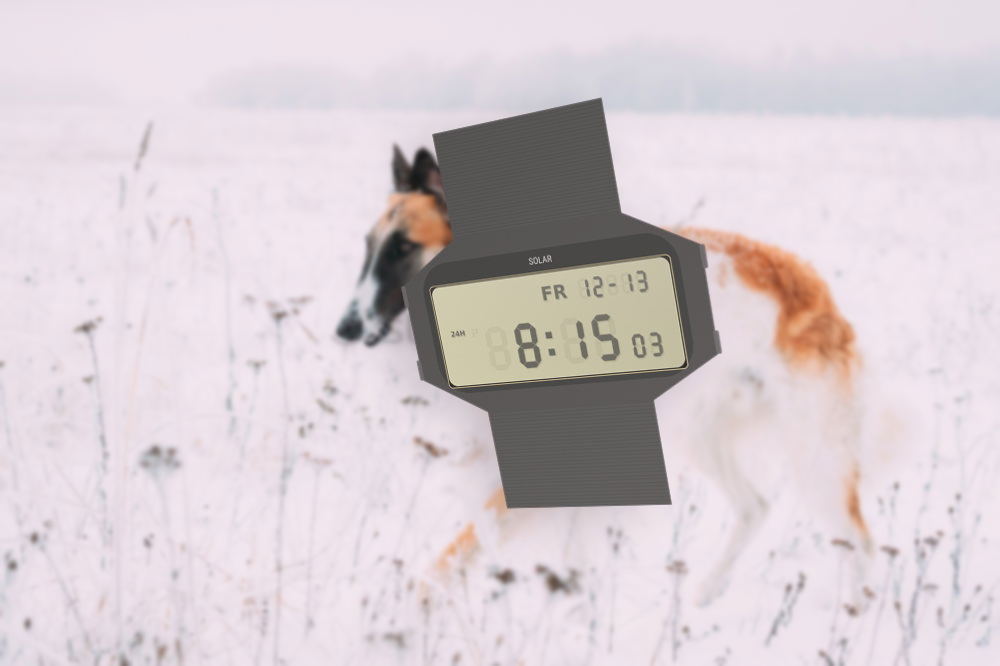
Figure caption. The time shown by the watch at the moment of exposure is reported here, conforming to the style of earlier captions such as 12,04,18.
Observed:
8,15,03
